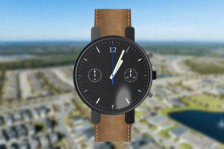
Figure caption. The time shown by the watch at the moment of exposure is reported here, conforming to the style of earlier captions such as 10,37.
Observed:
1,04
